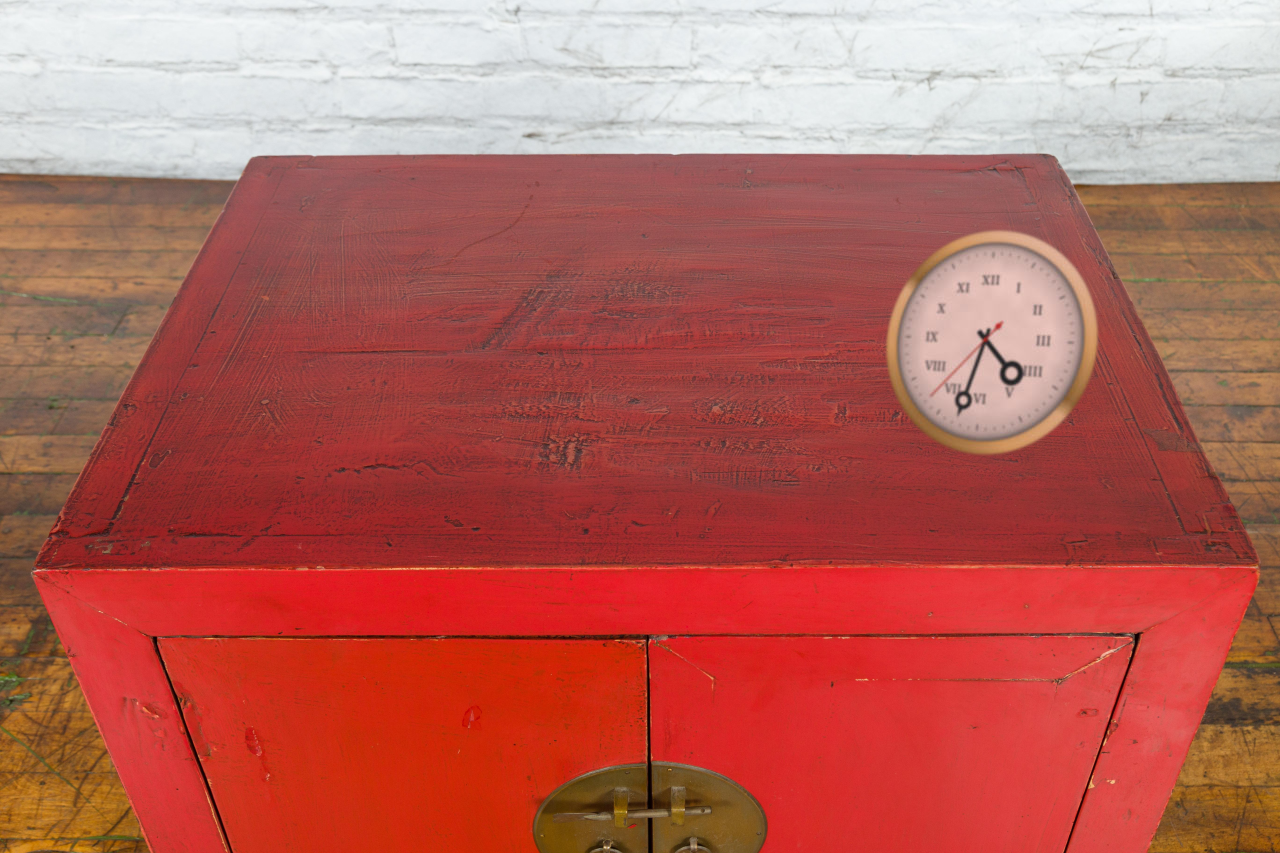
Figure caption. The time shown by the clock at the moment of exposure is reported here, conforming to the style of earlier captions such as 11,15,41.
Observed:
4,32,37
